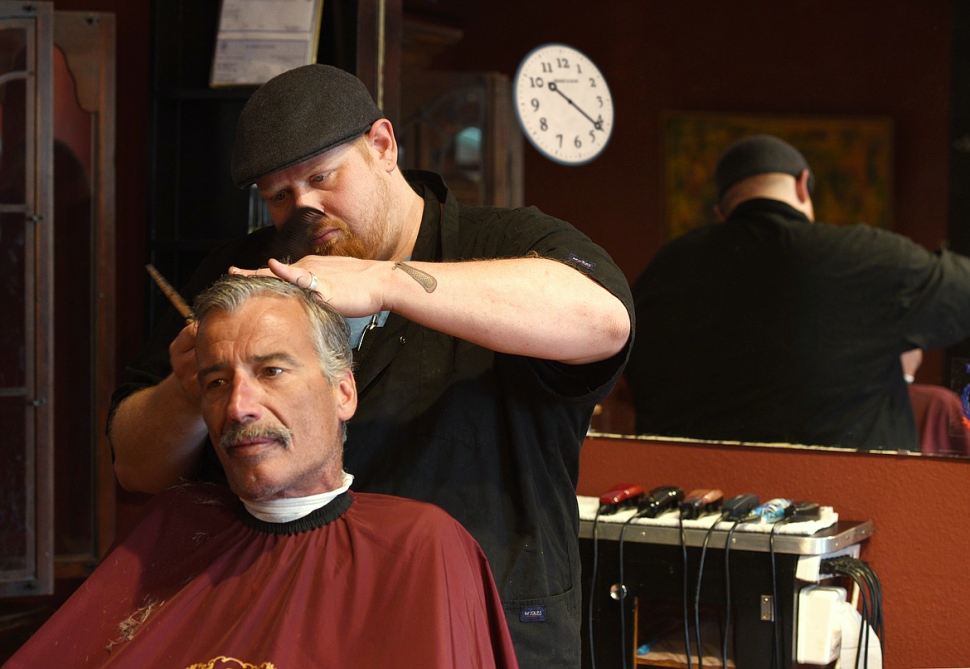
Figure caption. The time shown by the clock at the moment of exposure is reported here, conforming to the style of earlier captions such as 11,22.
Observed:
10,22
